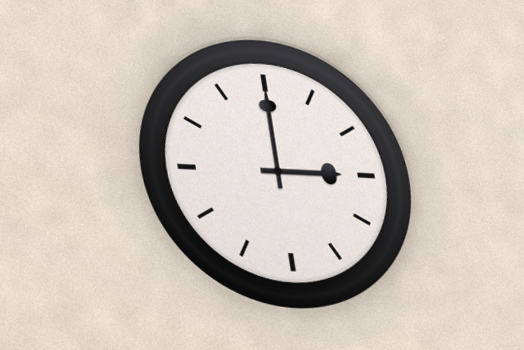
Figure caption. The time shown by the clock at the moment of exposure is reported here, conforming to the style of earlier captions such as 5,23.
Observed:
3,00
